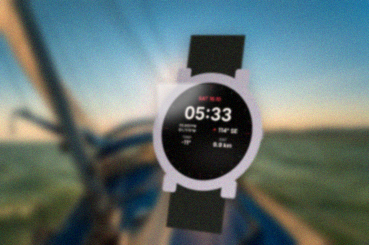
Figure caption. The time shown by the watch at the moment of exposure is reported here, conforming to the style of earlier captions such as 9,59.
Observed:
5,33
